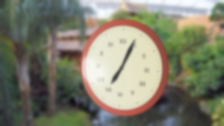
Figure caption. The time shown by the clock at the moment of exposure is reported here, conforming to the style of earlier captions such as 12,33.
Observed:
7,04
